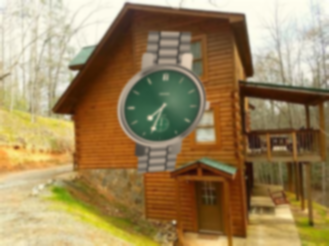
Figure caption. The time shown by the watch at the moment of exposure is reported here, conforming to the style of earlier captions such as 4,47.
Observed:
7,33
